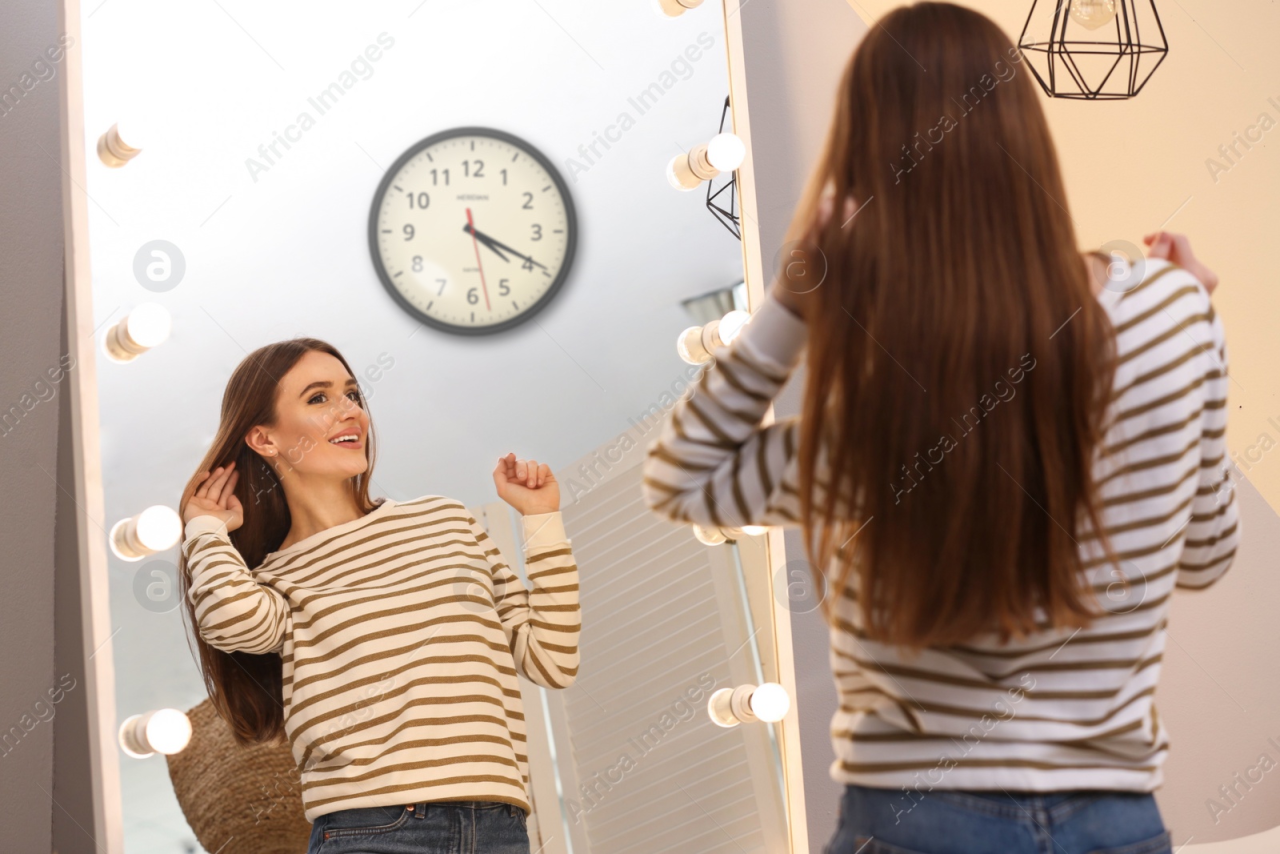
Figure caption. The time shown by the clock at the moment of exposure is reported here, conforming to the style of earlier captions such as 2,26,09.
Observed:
4,19,28
